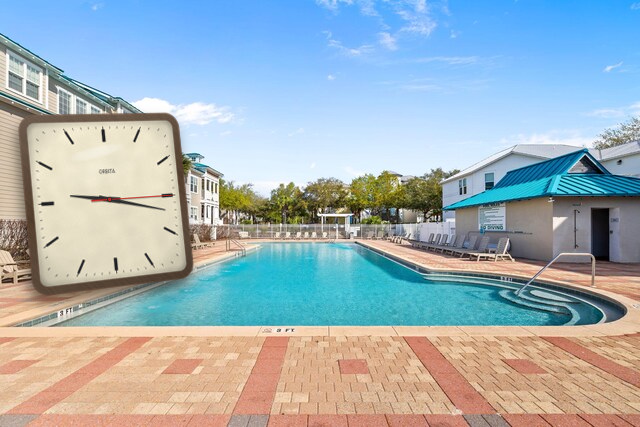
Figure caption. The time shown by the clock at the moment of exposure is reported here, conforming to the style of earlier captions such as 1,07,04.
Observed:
9,17,15
